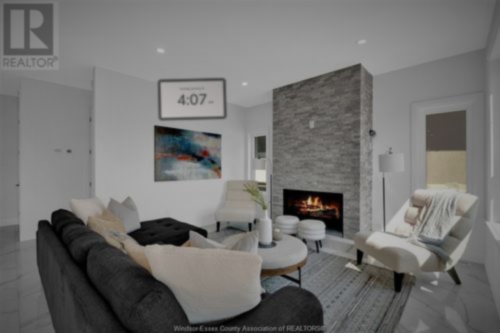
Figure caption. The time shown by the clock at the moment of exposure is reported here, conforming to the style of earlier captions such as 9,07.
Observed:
4,07
